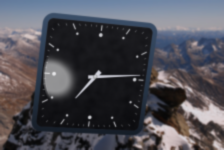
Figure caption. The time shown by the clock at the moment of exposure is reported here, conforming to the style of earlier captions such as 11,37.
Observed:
7,14
